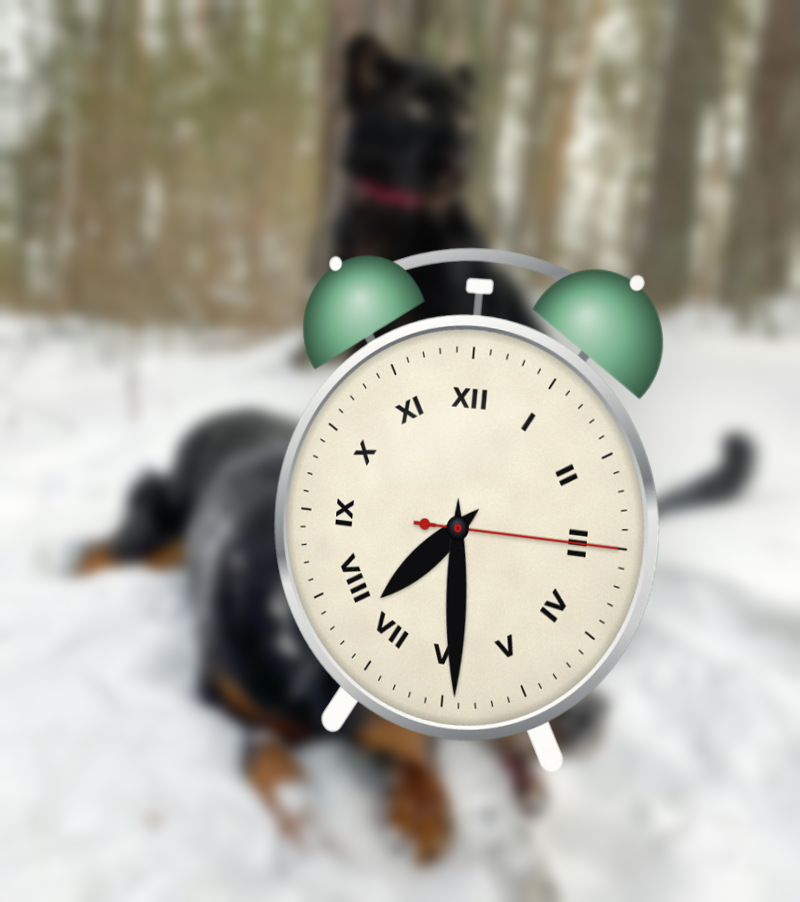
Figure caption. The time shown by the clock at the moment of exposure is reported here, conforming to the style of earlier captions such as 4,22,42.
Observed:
7,29,15
